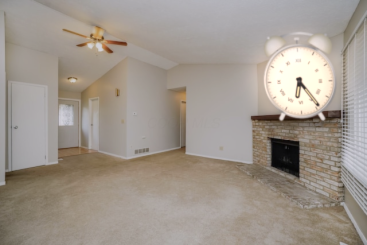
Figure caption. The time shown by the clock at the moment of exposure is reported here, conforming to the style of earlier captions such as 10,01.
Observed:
6,24
